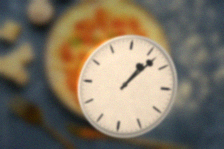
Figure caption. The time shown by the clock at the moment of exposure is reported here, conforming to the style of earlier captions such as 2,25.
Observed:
1,07
